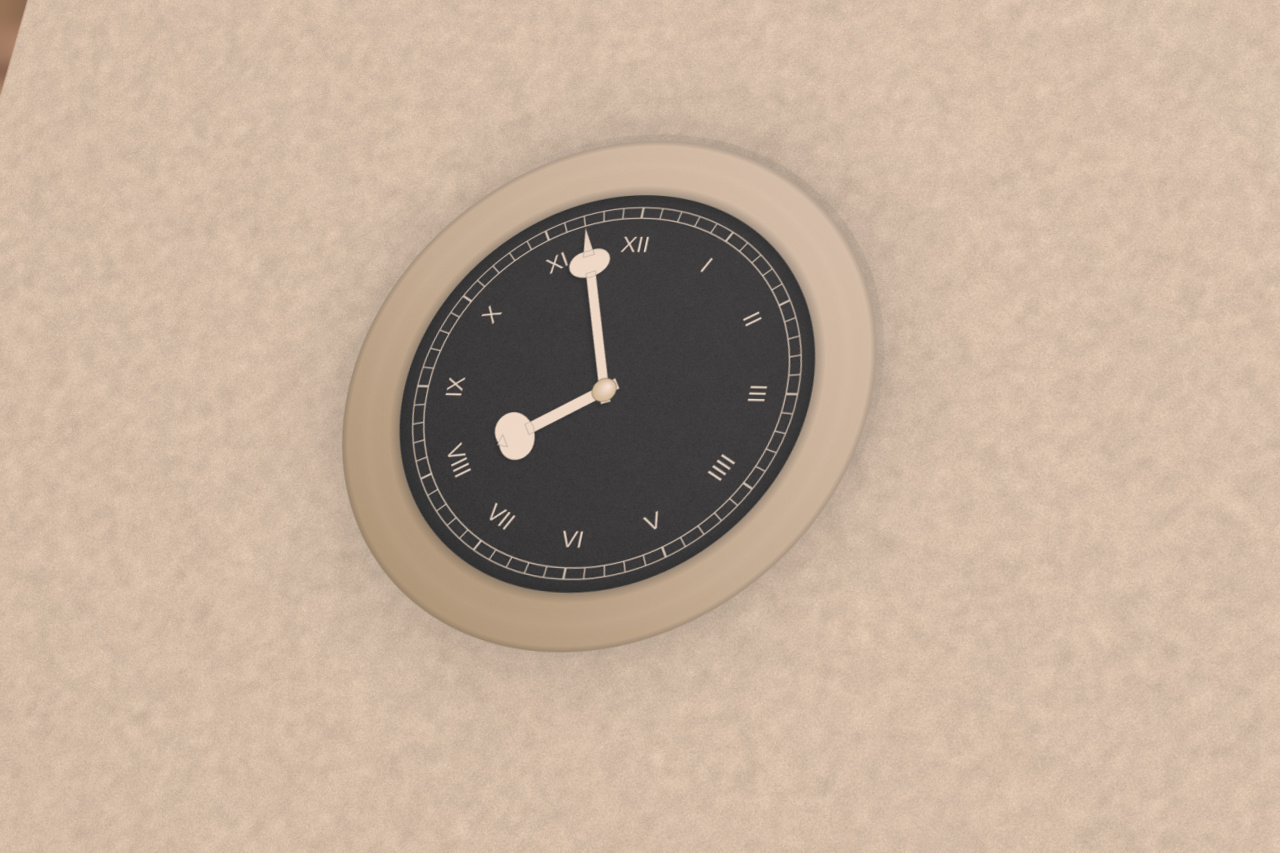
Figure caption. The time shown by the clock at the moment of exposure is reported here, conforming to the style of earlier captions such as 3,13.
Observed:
7,57
